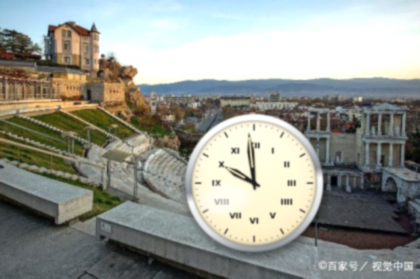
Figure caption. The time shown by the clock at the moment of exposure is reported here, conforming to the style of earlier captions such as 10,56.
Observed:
9,59
